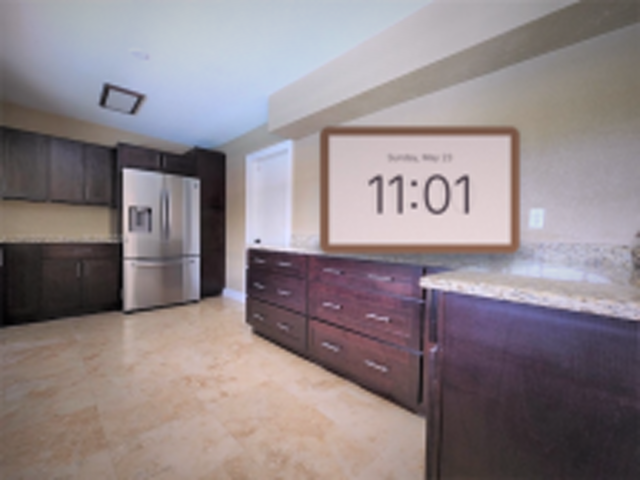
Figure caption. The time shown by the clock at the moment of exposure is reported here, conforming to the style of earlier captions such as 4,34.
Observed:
11,01
